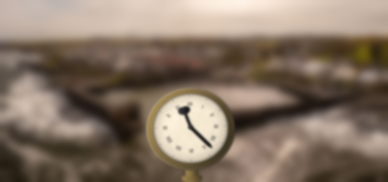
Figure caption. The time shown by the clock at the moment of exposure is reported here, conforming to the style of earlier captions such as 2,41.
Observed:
11,23
